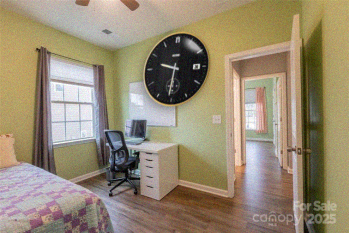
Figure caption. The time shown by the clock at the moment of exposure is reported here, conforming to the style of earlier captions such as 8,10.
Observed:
9,31
